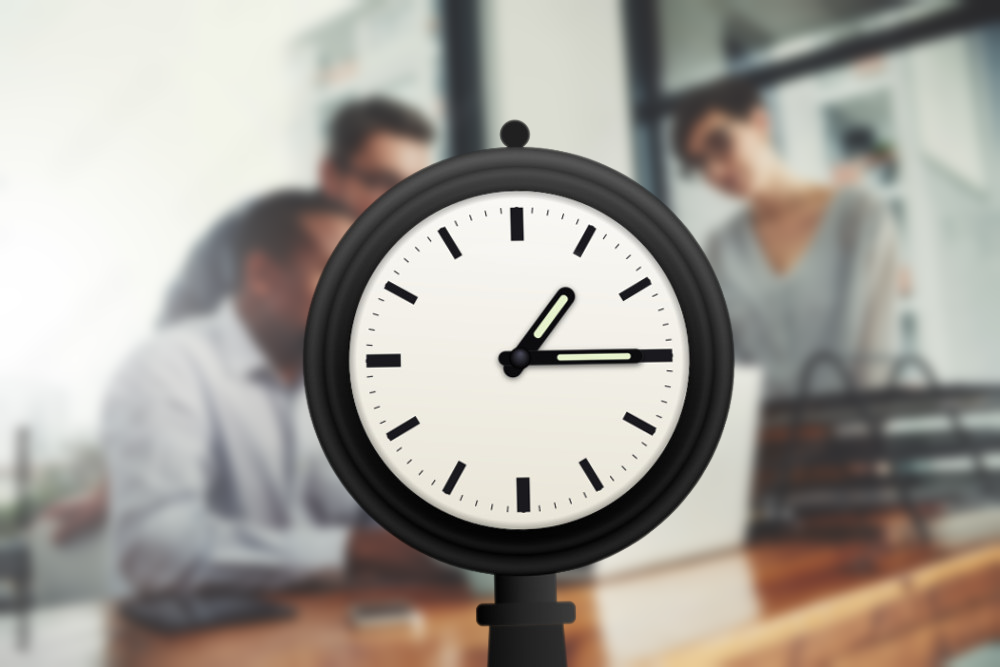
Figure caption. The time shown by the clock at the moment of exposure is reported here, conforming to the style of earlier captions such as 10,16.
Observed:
1,15
